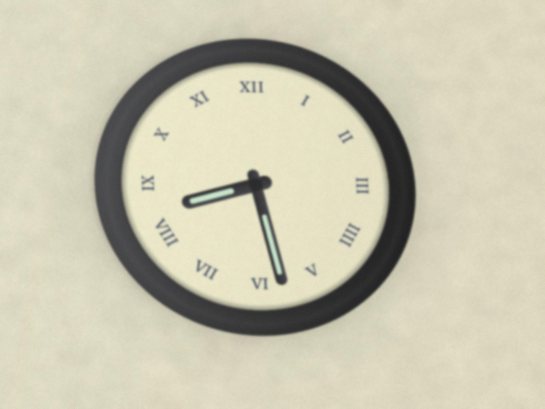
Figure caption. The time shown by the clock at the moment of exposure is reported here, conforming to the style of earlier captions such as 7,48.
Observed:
8,28
